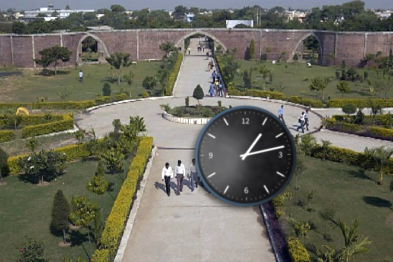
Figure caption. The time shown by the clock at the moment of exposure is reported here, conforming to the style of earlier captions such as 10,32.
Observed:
1,13
